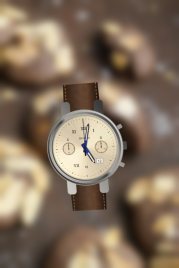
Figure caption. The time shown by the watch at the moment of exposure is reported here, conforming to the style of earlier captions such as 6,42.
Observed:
5,02
